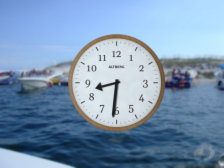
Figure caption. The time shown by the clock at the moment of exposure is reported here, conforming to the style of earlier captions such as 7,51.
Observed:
8,31
